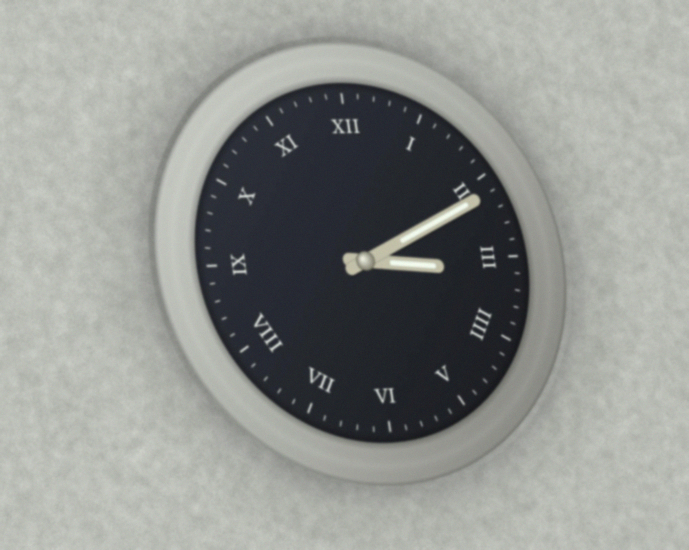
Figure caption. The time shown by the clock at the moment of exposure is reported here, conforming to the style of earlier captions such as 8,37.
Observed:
3,11
